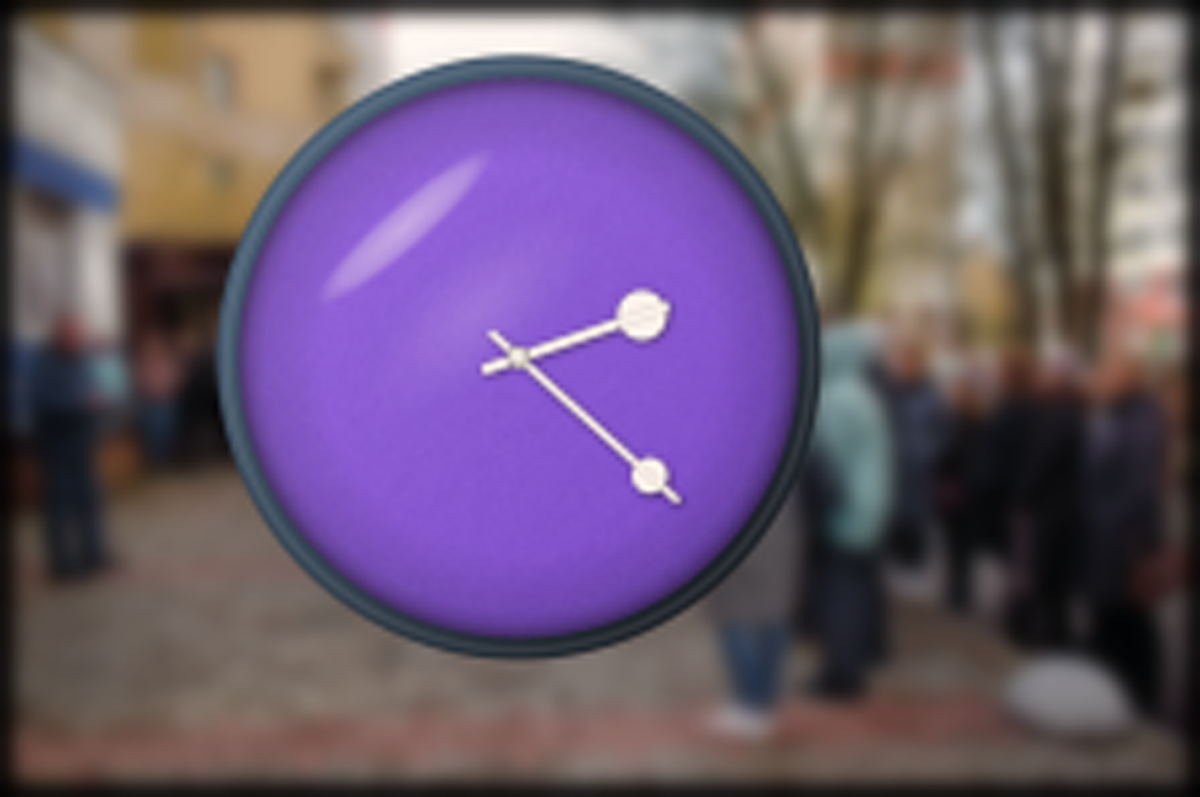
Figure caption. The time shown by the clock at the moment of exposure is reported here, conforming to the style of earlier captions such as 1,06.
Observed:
2,22
